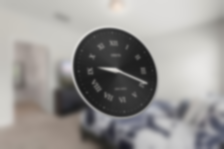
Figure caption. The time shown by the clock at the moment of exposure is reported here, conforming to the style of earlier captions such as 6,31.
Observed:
9,19
